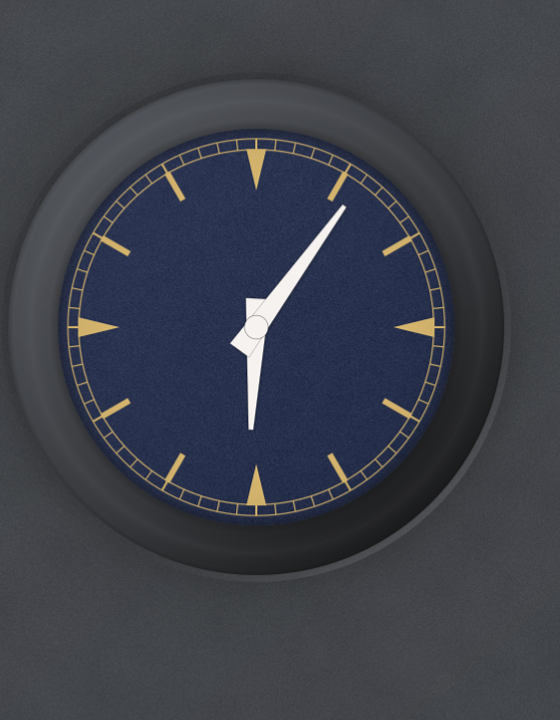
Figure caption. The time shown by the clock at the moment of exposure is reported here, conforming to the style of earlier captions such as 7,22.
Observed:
6,06
